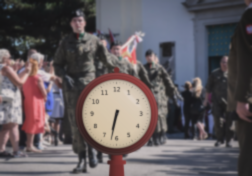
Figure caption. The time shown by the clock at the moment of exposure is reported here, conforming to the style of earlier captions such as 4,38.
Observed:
6,32
